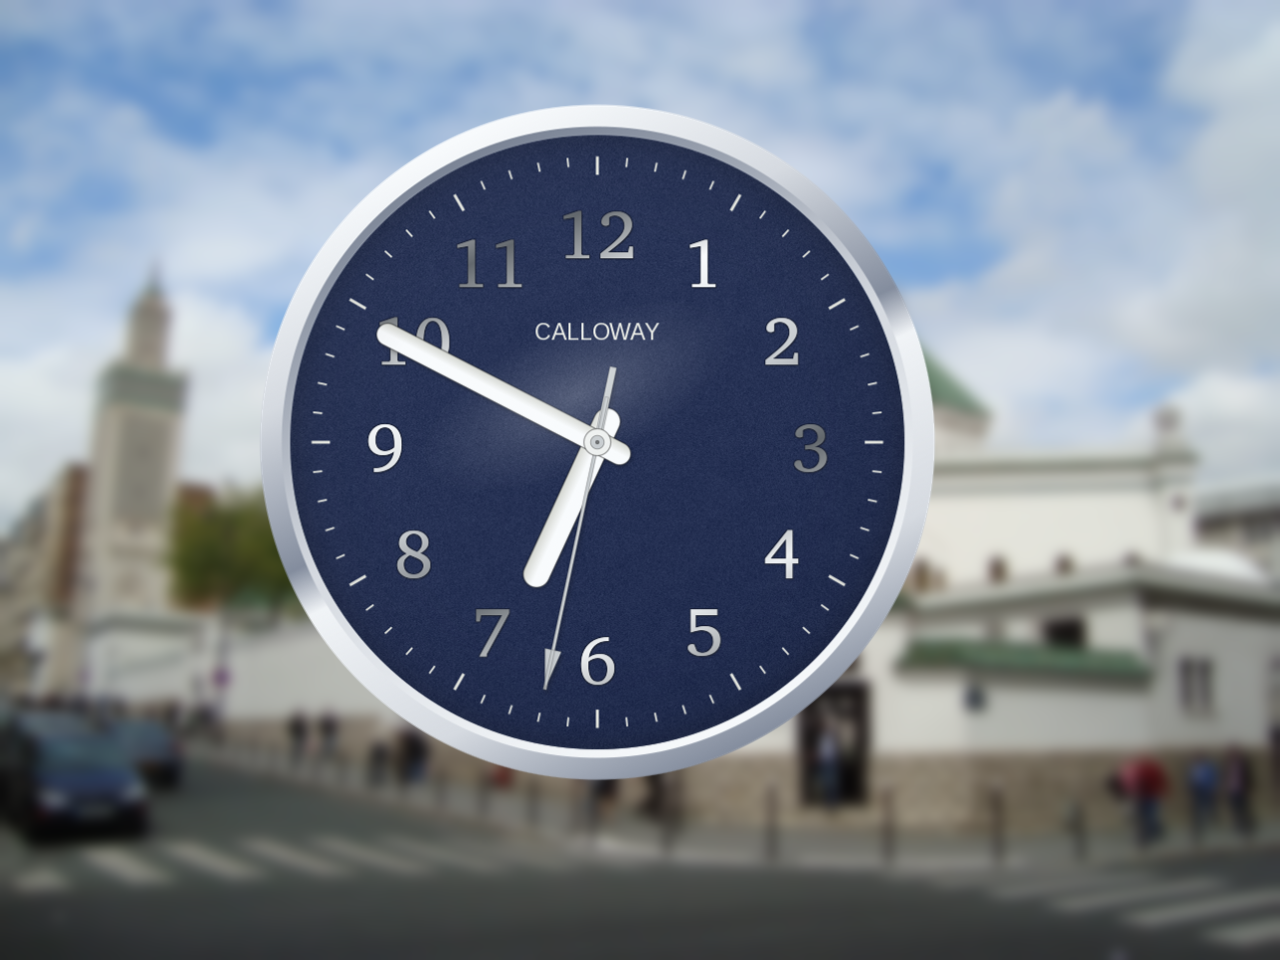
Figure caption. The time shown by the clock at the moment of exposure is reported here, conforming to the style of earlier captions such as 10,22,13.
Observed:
6,49,32
